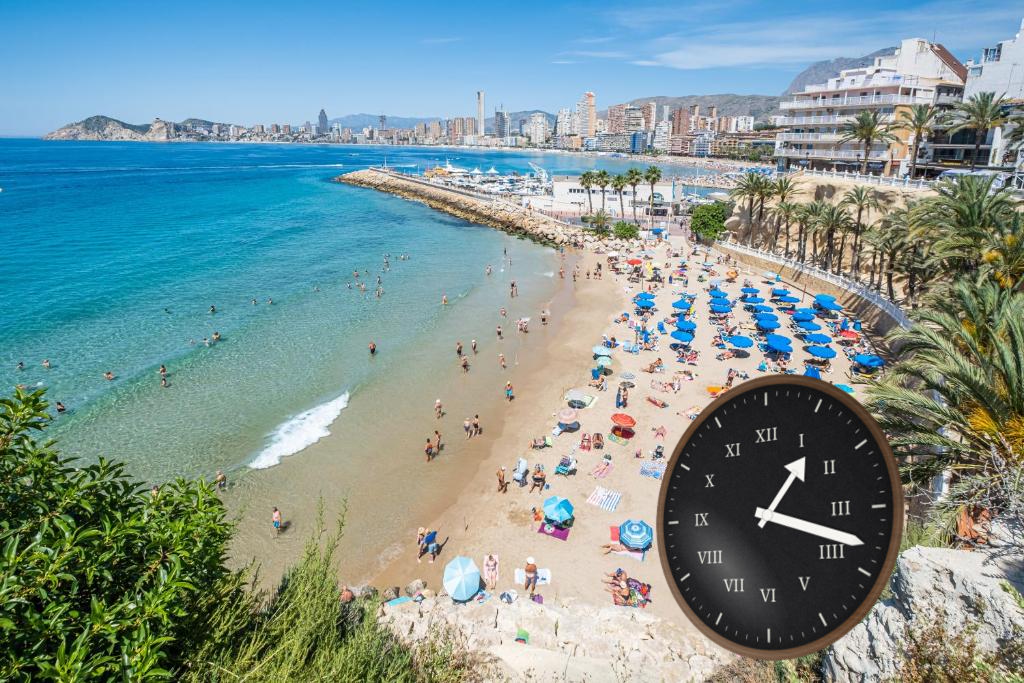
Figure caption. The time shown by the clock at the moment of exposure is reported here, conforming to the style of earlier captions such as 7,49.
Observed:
1,18
